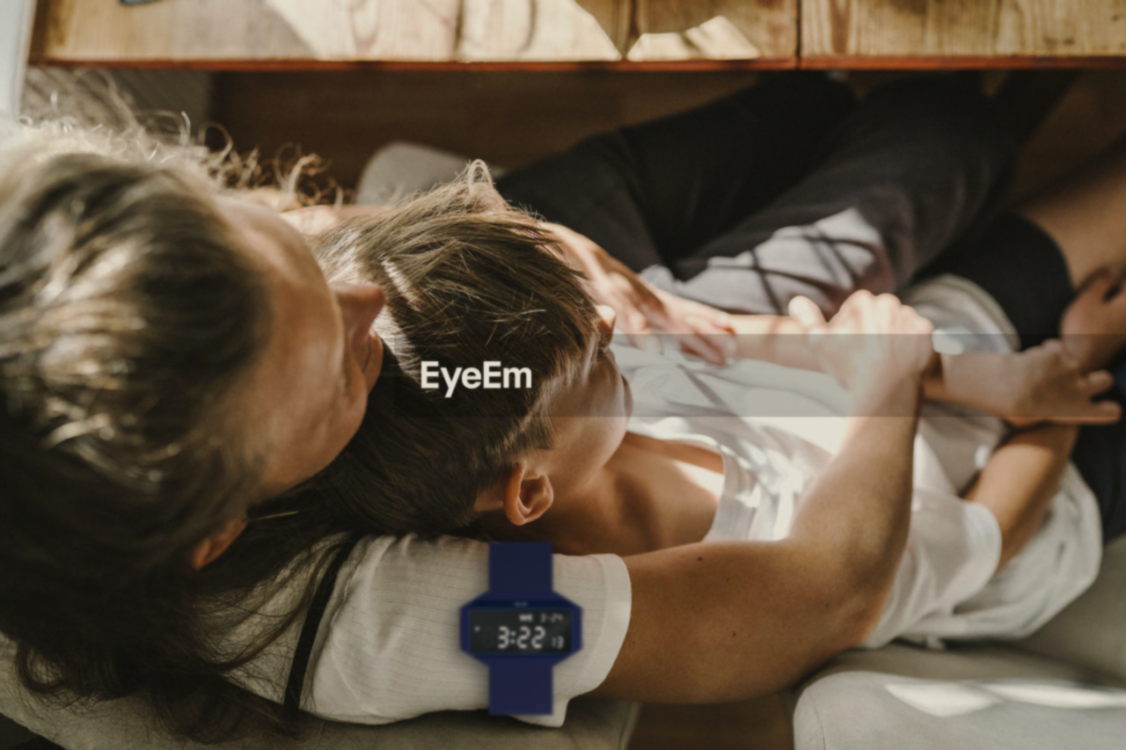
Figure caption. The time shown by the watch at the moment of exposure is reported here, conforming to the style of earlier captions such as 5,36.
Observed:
3,22
